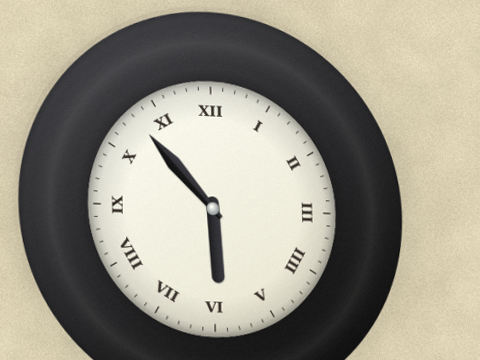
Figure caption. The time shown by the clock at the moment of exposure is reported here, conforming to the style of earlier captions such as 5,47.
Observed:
5,53
